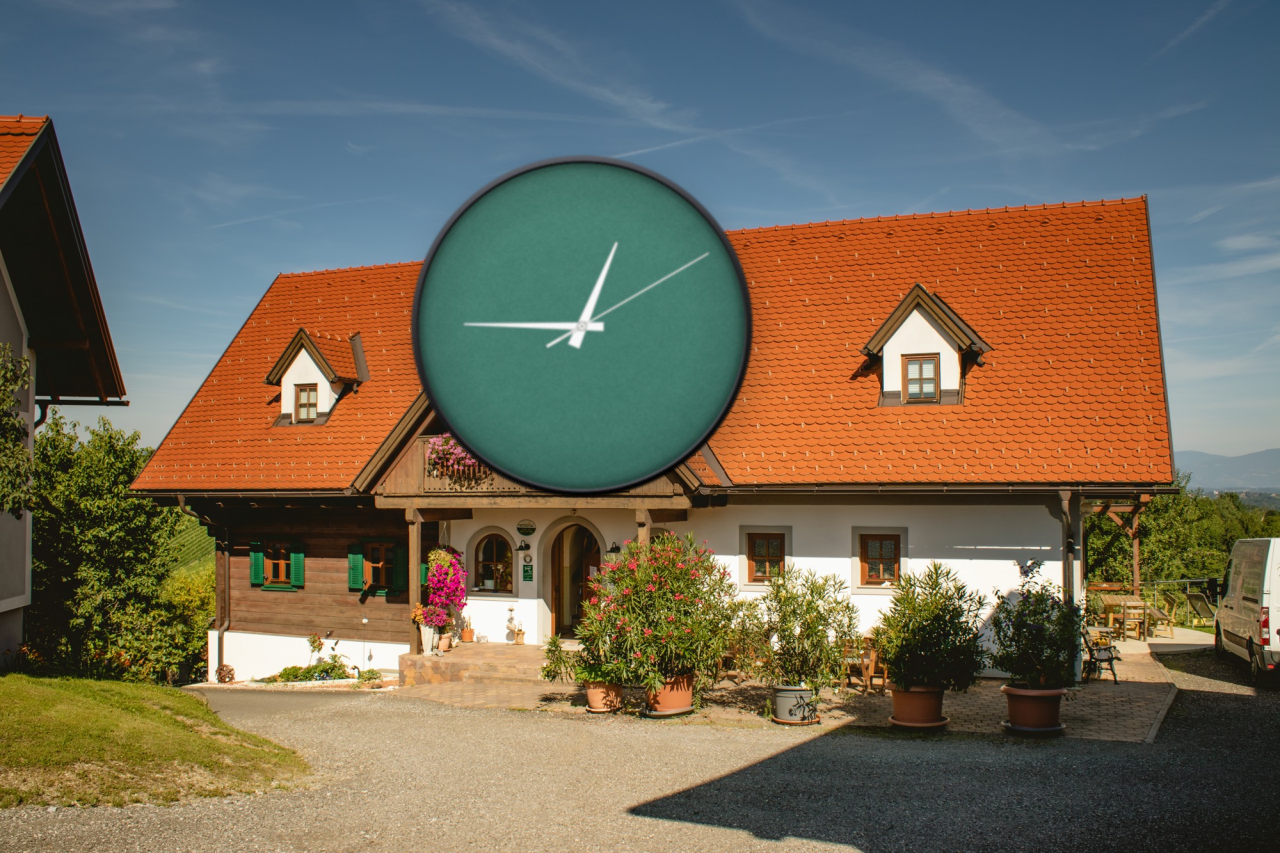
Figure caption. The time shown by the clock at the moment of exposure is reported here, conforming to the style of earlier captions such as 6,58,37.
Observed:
12,45,10
